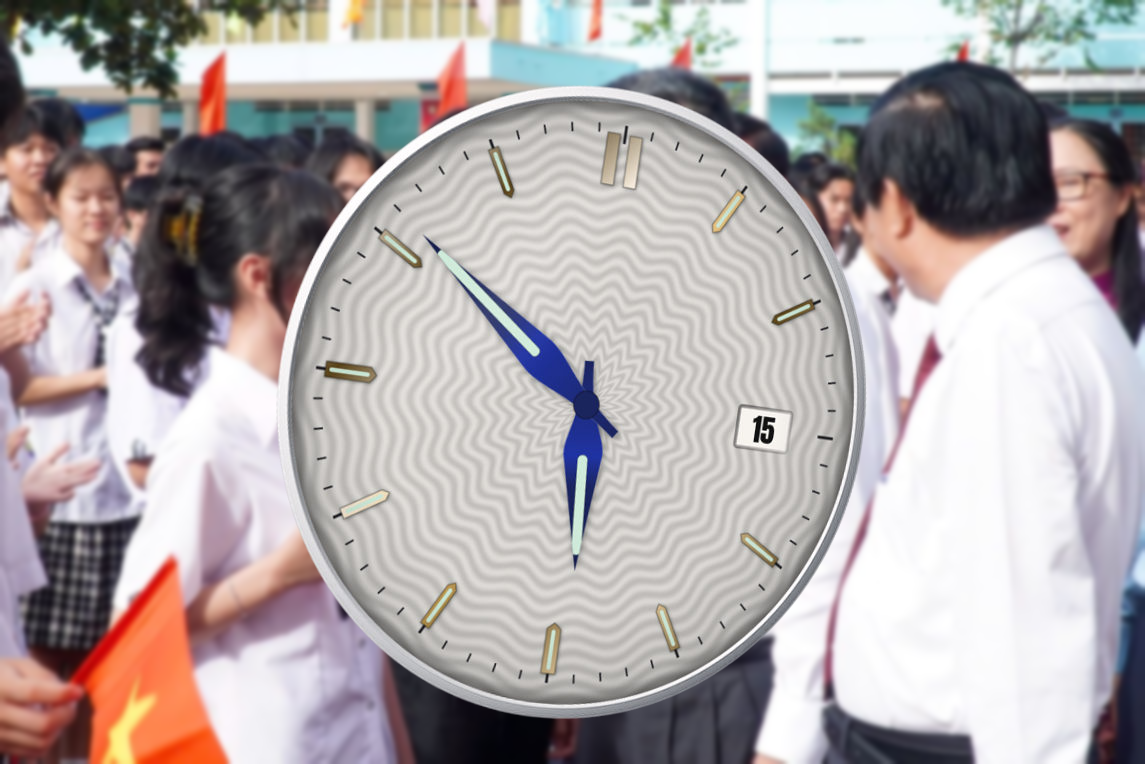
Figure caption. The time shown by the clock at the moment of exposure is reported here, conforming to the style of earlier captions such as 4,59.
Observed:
5,51
